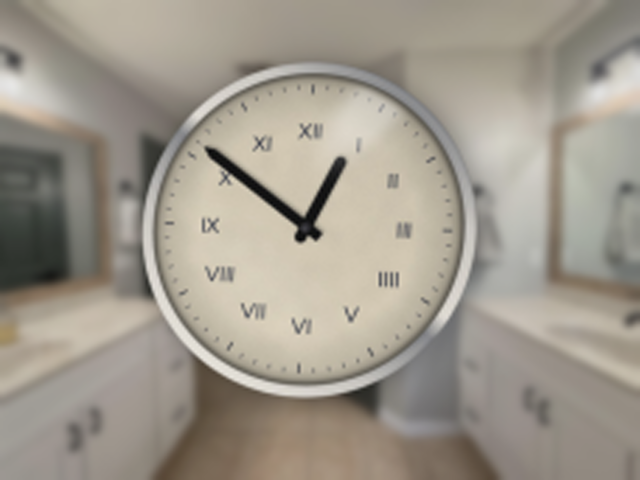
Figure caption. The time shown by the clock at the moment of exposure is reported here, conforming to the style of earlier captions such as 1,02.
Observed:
12,51
